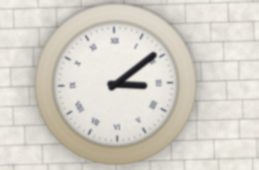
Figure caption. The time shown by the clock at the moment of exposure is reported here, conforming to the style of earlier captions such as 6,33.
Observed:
3,09
